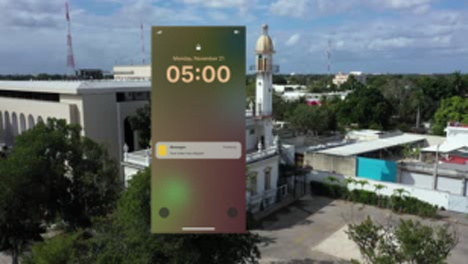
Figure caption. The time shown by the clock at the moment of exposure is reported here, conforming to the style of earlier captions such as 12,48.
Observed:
5,00
